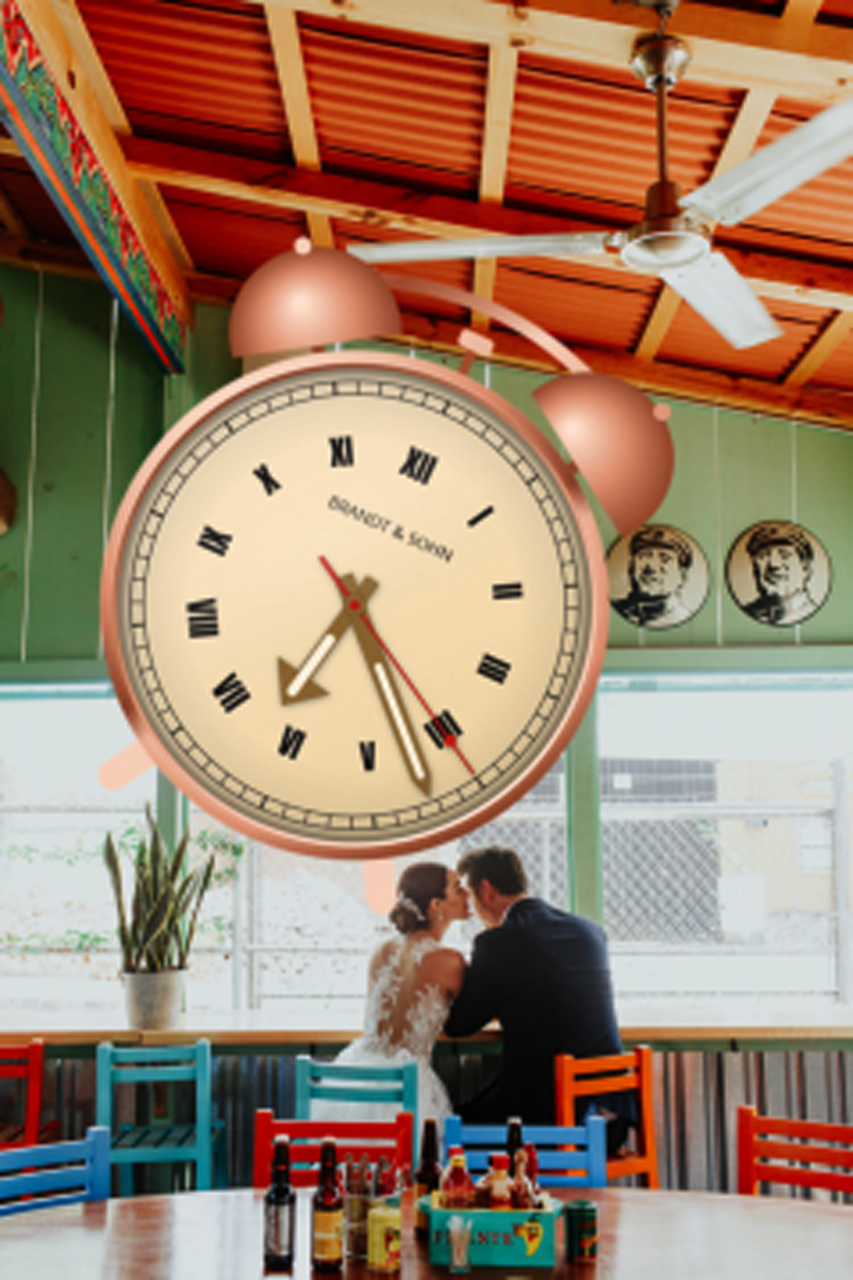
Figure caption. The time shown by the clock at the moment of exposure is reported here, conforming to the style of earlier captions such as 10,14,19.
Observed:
6,22,20
